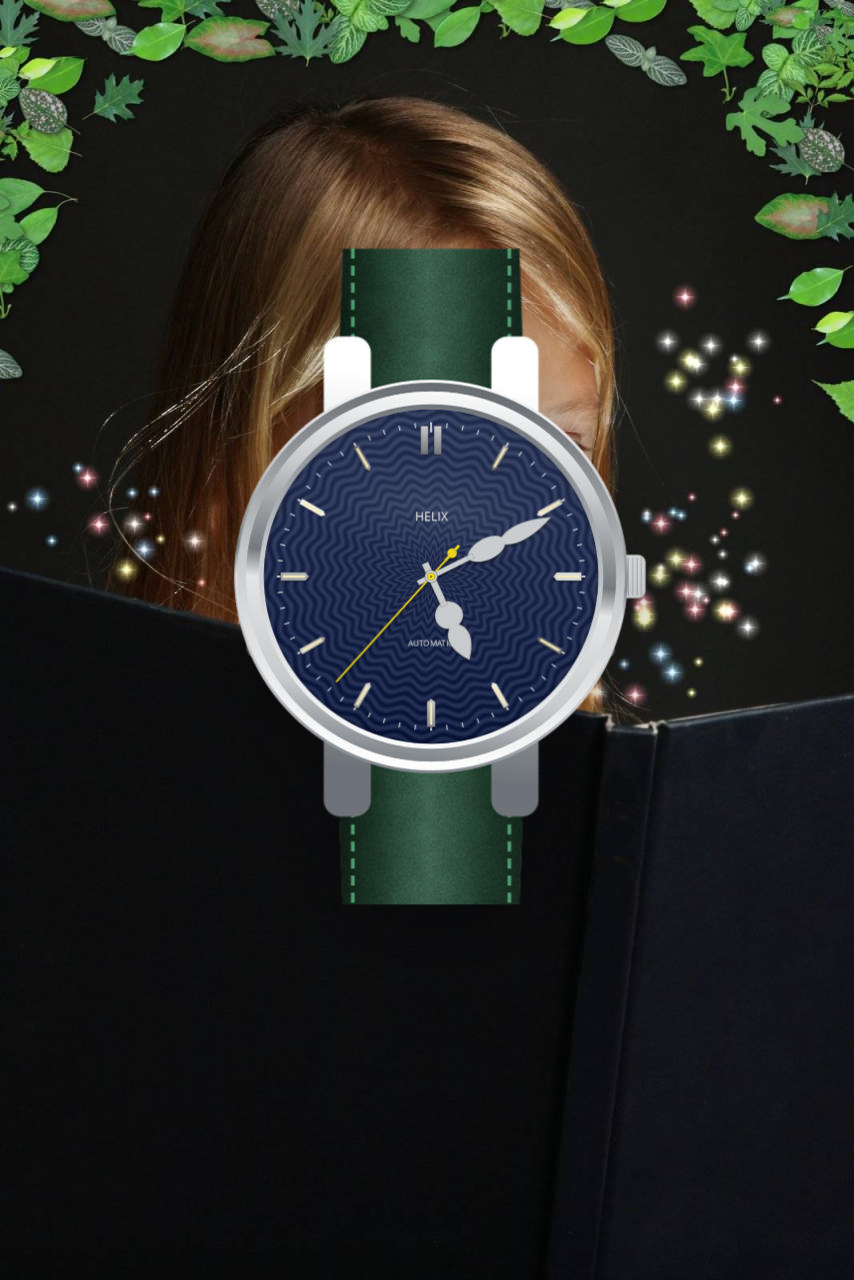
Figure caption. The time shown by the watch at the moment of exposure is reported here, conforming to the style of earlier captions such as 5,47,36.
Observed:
5,10,37
